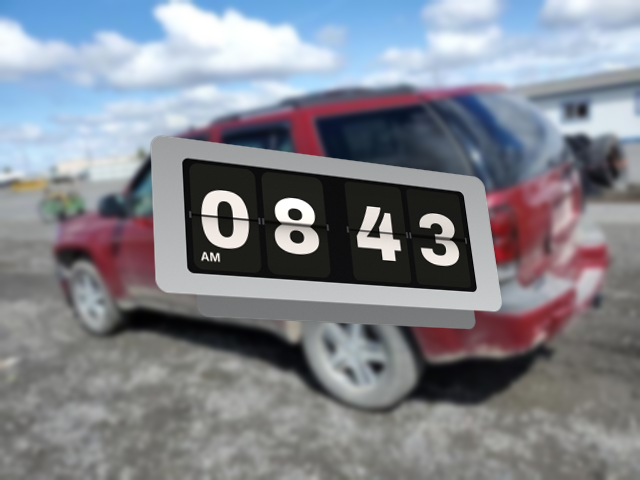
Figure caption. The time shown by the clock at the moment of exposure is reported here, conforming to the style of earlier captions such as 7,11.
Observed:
8,43
